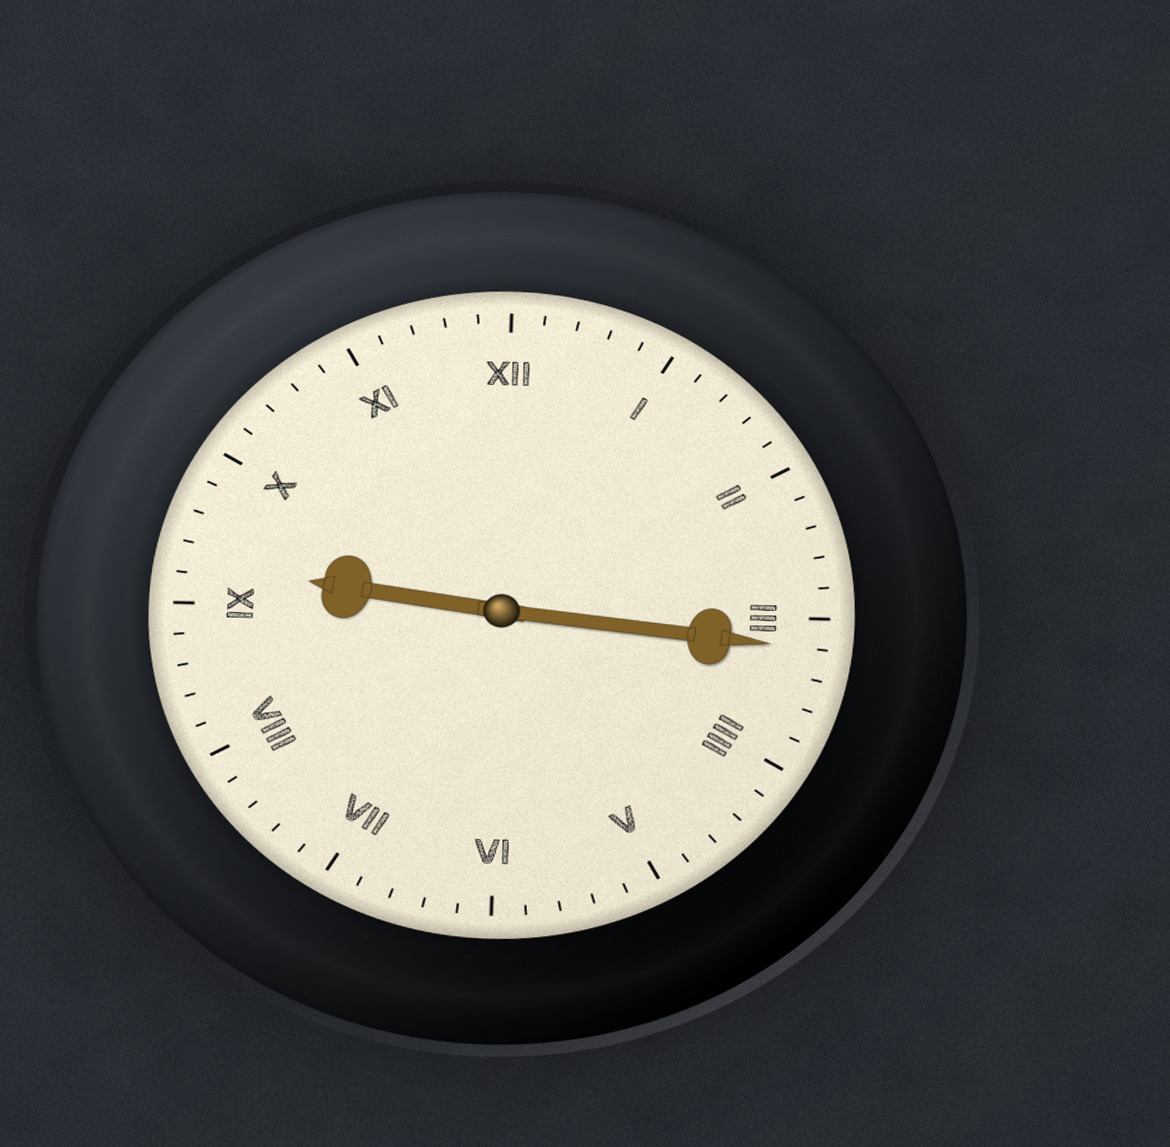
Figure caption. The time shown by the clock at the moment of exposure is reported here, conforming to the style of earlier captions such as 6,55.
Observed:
9,16
